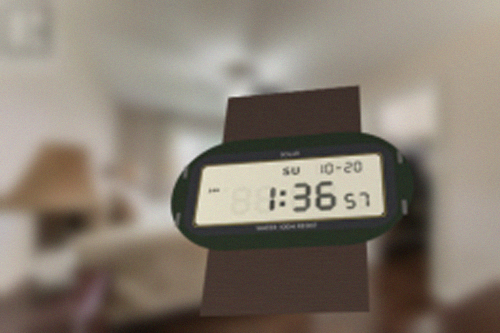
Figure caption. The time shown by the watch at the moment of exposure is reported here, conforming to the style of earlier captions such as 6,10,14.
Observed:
1,36,57
